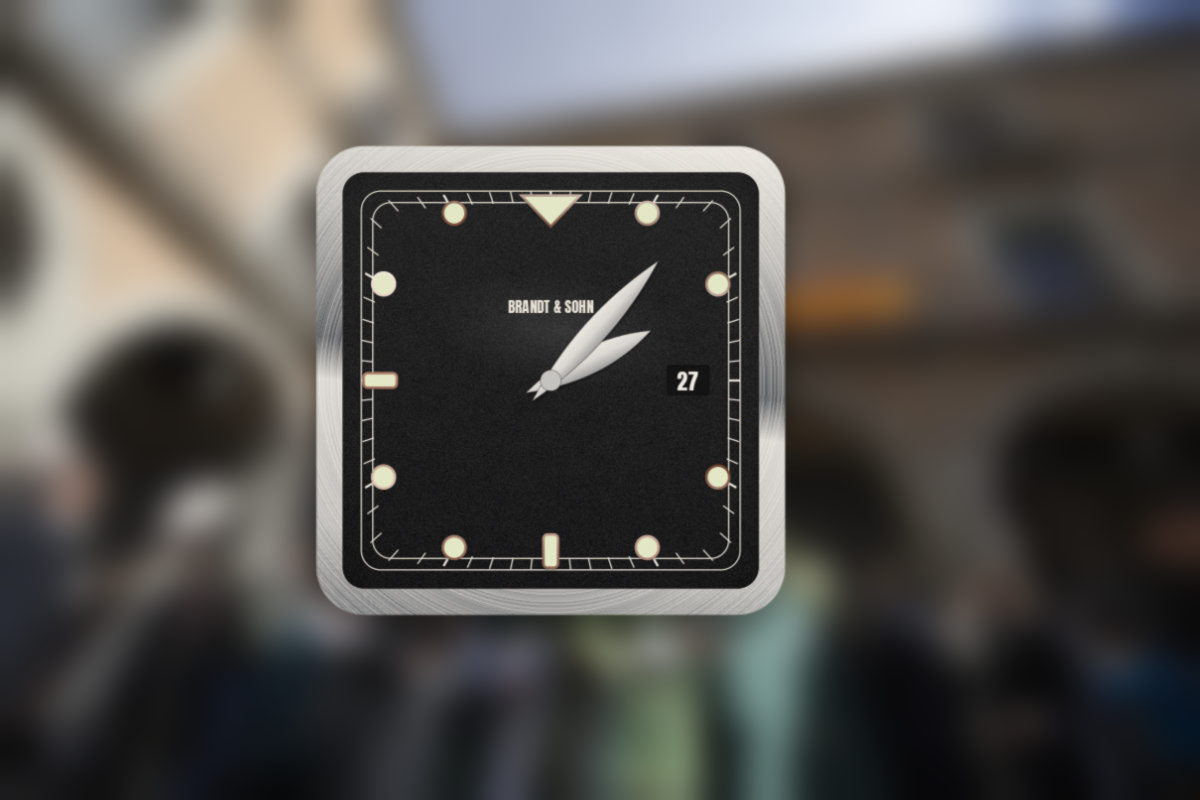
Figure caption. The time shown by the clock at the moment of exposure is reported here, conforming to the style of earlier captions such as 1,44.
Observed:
2,07
